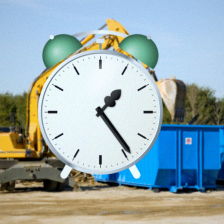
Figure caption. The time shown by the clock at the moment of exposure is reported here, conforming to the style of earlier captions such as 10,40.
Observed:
1,24
